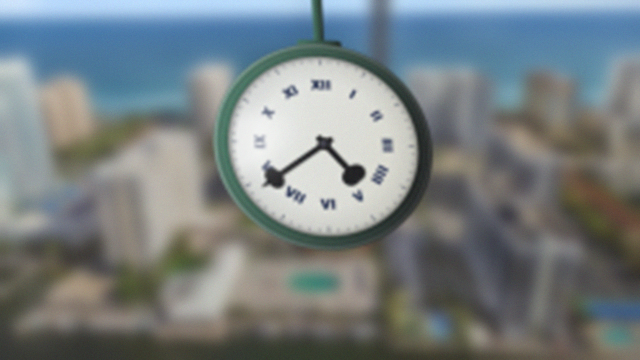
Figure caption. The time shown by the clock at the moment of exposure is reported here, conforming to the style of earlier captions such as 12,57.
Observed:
4,39
